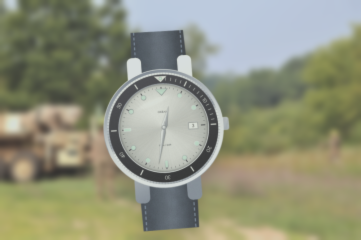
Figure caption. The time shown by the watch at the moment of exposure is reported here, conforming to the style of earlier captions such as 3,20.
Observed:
12,32
